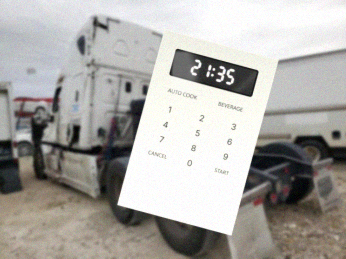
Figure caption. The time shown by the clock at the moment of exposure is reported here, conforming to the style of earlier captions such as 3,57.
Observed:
21,35
